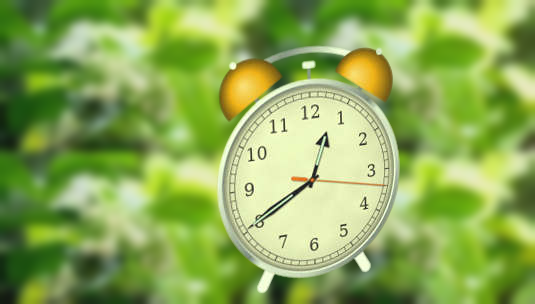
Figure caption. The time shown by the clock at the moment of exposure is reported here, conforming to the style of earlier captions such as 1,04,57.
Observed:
12,40,17
